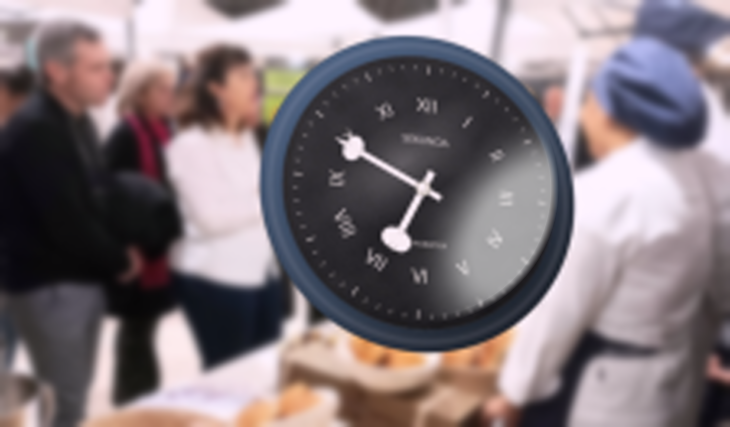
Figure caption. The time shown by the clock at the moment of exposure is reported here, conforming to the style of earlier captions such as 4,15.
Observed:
6,49
